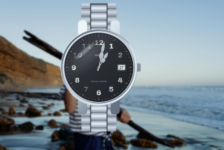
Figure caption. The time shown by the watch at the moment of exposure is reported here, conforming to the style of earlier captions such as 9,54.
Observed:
1,02
